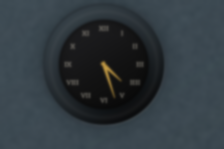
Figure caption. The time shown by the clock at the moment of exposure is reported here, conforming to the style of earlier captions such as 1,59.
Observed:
4,27
